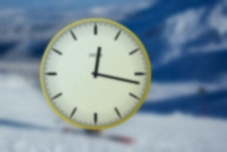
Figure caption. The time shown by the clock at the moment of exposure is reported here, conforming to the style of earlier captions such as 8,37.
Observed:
12,17
